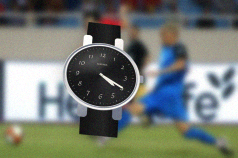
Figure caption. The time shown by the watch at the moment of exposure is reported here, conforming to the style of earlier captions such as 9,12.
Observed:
4,20
